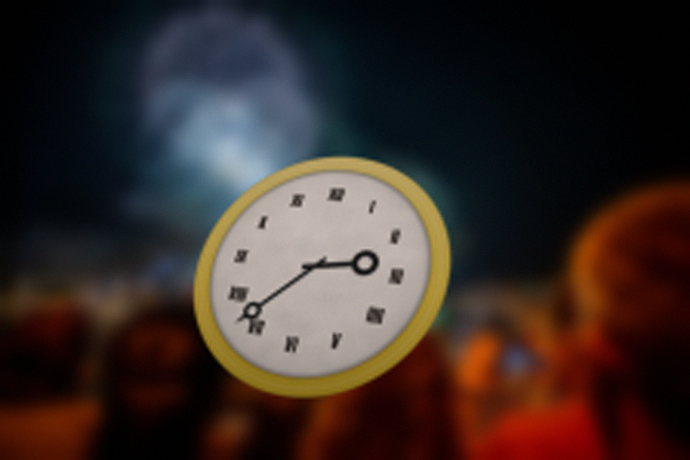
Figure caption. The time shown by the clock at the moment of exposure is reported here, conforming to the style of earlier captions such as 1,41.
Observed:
2,37
